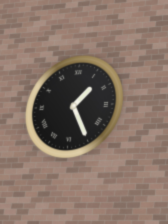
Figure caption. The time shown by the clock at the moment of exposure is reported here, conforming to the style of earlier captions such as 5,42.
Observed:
1,25
